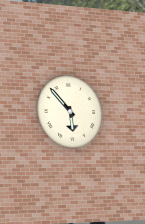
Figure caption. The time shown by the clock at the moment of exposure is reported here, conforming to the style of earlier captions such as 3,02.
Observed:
5,53
